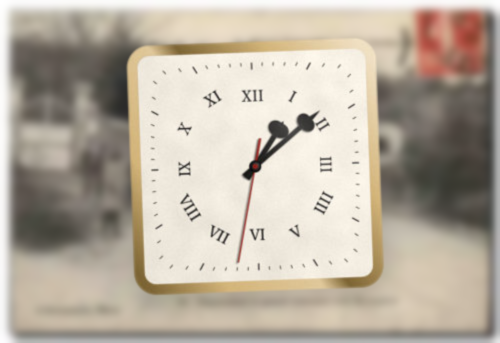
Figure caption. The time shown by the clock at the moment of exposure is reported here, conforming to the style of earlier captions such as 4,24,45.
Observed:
1,08,32
